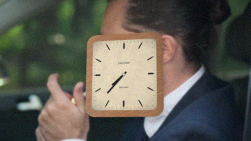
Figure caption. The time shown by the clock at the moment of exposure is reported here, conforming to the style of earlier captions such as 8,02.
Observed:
7,37
